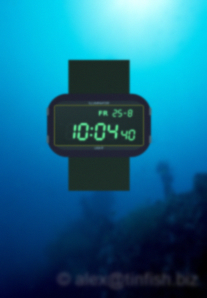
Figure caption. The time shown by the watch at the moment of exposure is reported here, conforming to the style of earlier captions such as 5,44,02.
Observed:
10,04,40
